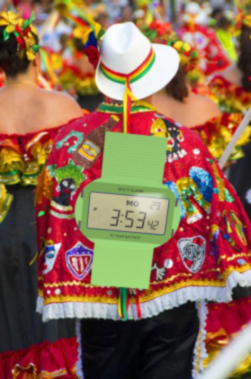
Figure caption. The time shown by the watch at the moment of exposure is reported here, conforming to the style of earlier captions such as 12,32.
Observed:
3,53
